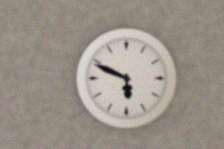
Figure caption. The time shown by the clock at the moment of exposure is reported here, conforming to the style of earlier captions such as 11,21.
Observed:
5,49
